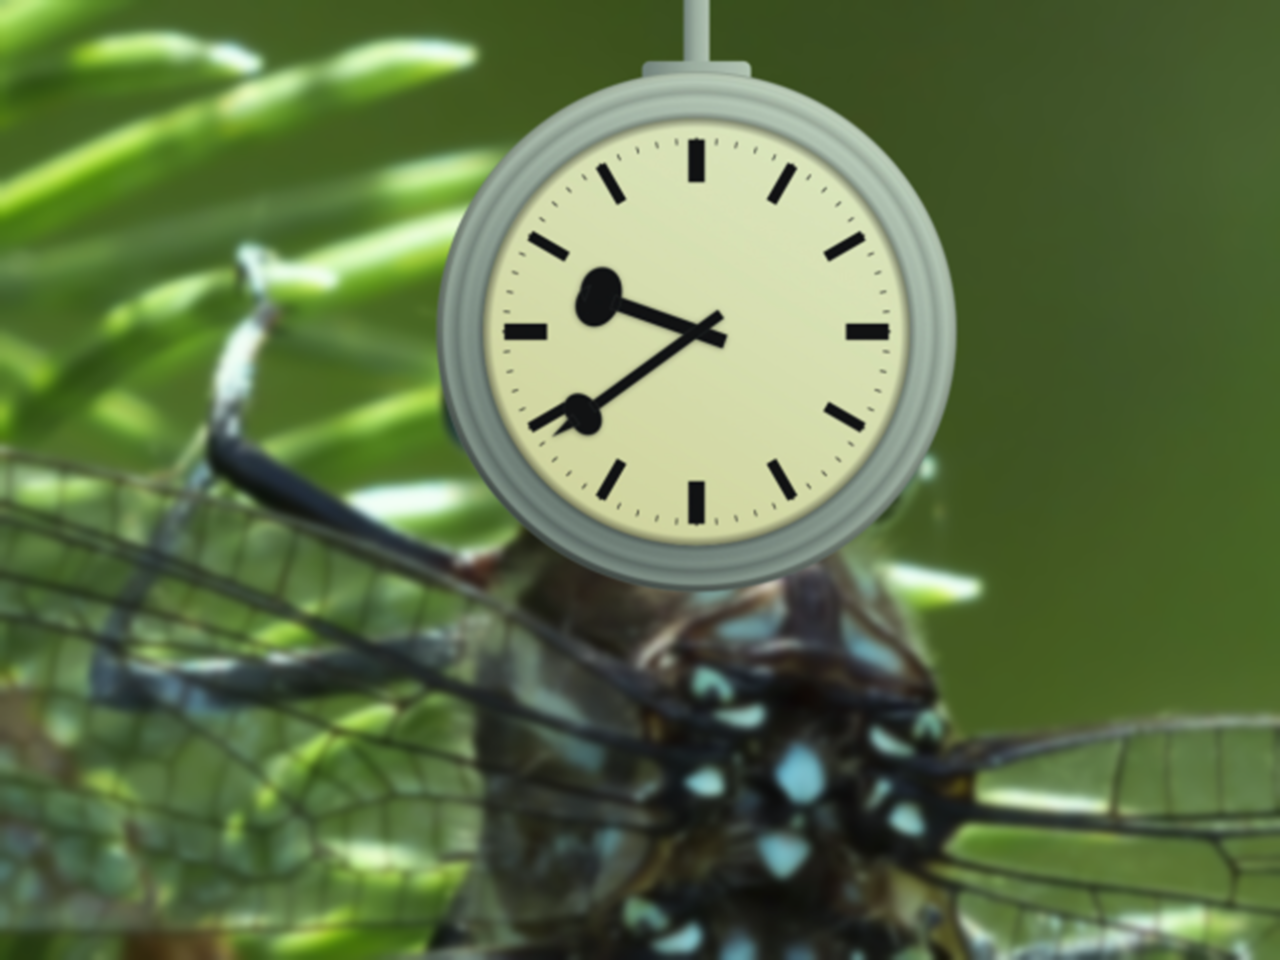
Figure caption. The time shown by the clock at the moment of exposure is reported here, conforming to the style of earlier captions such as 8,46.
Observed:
9,39
